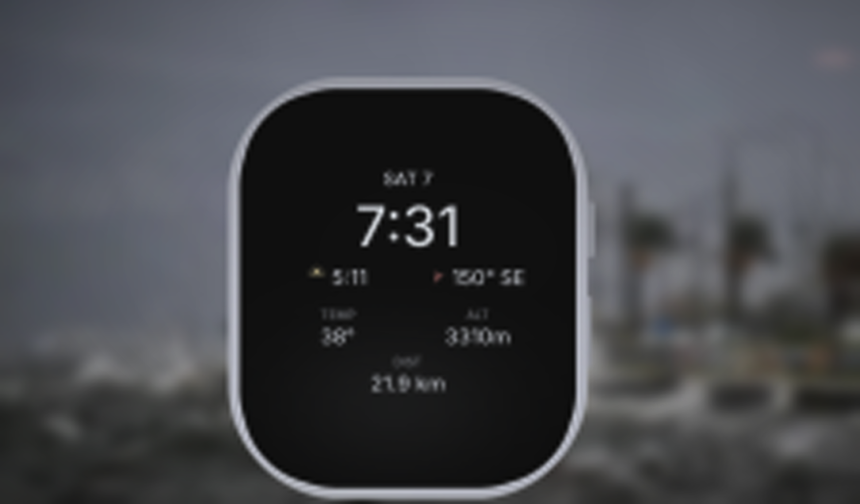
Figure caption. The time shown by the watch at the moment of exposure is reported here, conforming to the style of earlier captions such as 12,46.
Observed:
7,31
